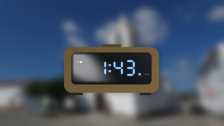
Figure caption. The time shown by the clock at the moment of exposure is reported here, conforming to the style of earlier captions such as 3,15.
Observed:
1,43
